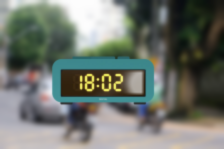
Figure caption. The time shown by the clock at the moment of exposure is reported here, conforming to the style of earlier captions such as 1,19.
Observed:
18,02
